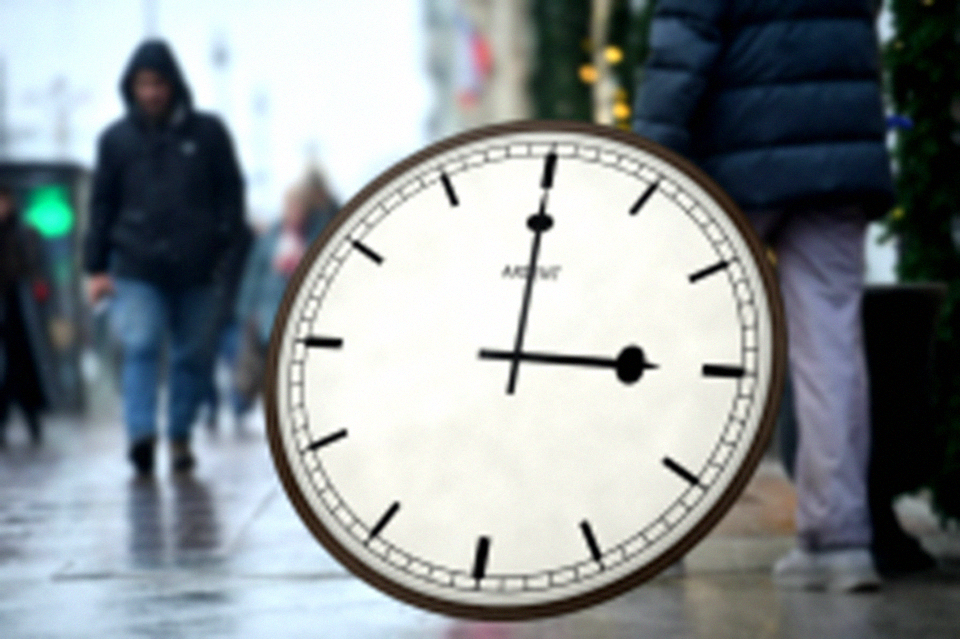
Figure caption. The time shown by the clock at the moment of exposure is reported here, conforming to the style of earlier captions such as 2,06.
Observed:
3,00
